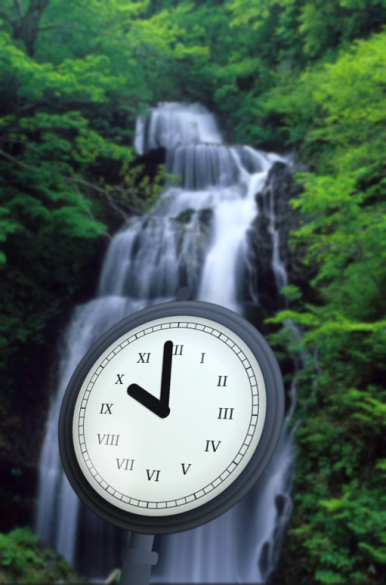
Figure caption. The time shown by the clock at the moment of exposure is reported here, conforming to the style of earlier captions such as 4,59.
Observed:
9,59
